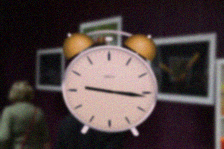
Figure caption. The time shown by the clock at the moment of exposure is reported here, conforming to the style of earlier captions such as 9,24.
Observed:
9,16
